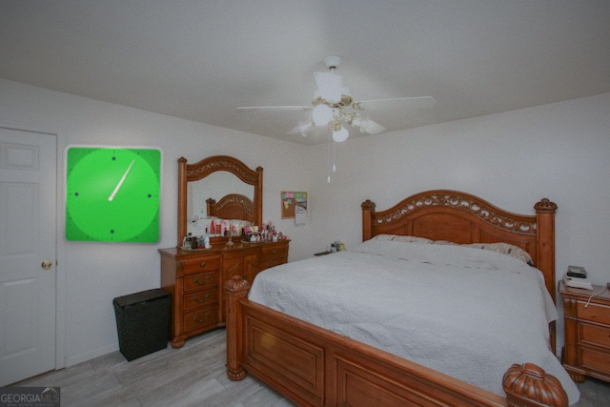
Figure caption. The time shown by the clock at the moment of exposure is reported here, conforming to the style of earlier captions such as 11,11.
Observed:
1,05
